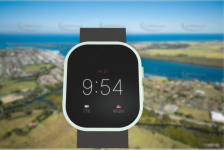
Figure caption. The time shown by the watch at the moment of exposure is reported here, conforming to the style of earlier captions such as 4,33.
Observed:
9,54
